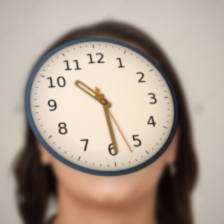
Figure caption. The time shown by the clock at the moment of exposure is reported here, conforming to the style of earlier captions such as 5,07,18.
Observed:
10,29,27
